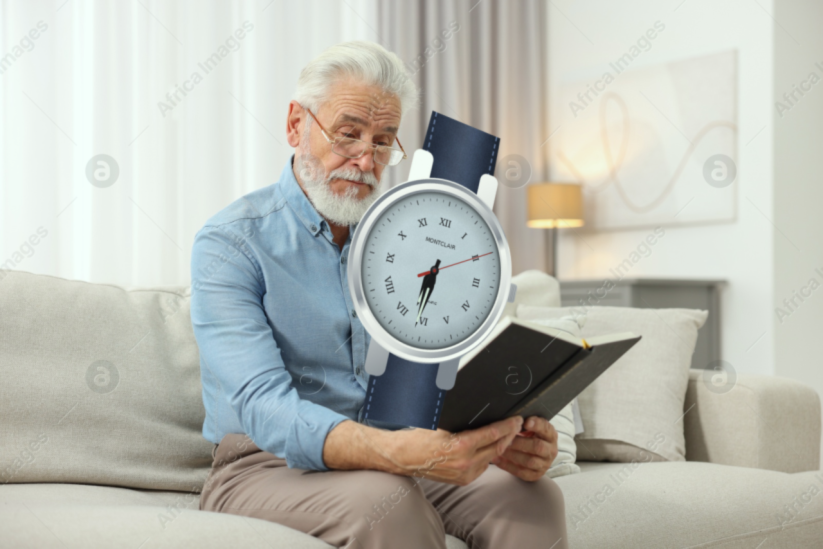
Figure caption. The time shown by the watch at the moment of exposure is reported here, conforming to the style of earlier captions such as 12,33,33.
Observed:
6,31,10
